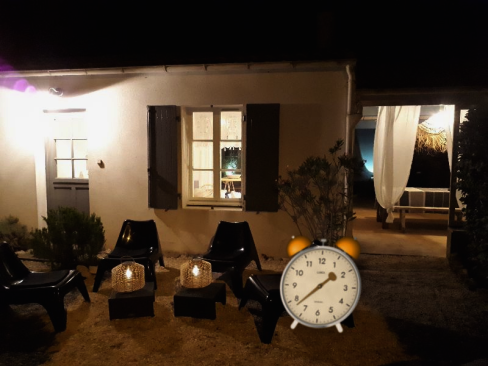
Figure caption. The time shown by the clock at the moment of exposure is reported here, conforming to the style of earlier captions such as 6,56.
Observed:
1,38
